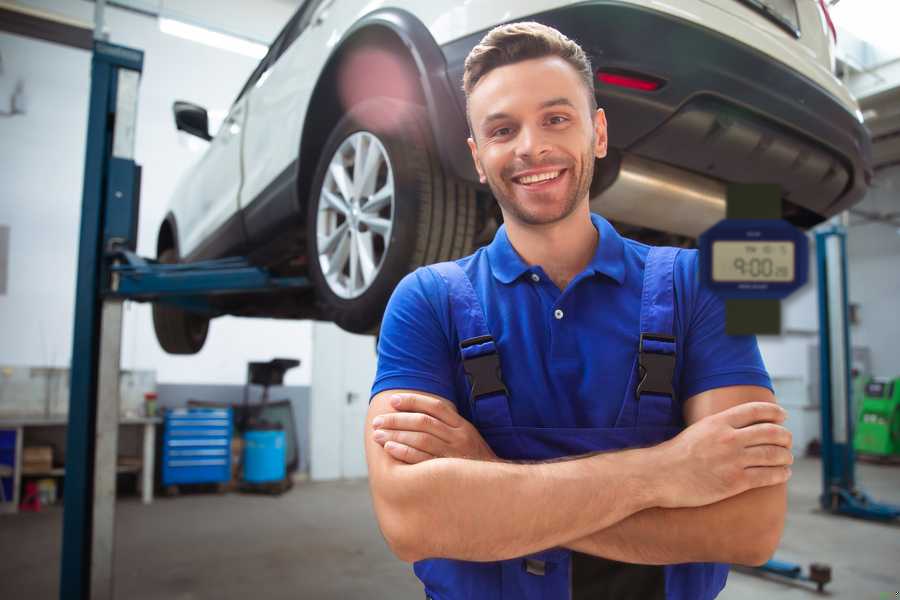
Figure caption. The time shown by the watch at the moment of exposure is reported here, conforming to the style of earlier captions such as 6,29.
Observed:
9,00
